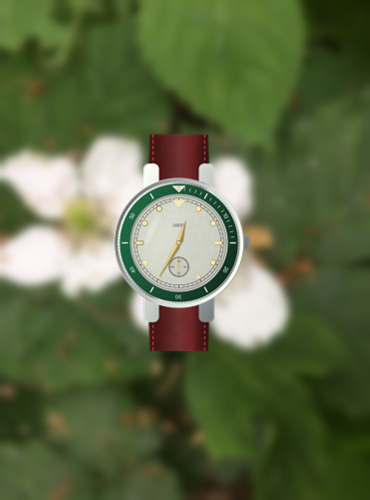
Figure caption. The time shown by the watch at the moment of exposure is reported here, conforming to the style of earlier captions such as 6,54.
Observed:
12,35
